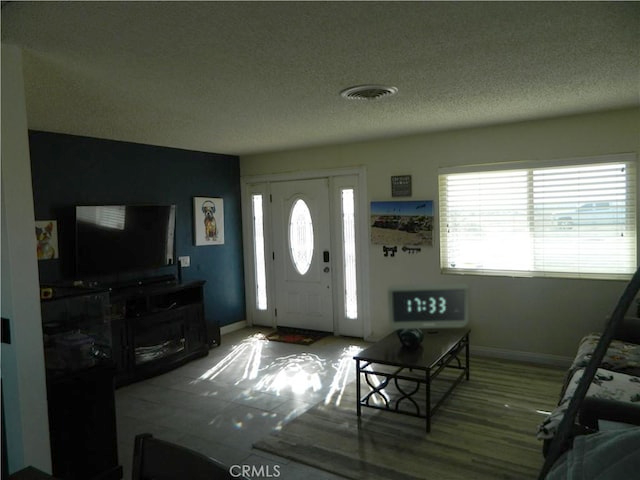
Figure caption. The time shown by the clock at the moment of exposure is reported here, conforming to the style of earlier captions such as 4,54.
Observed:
17,33
